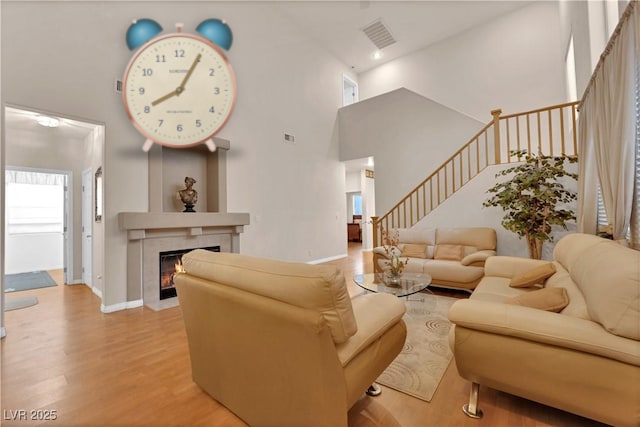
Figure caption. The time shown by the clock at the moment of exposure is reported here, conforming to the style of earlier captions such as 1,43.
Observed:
8,05
